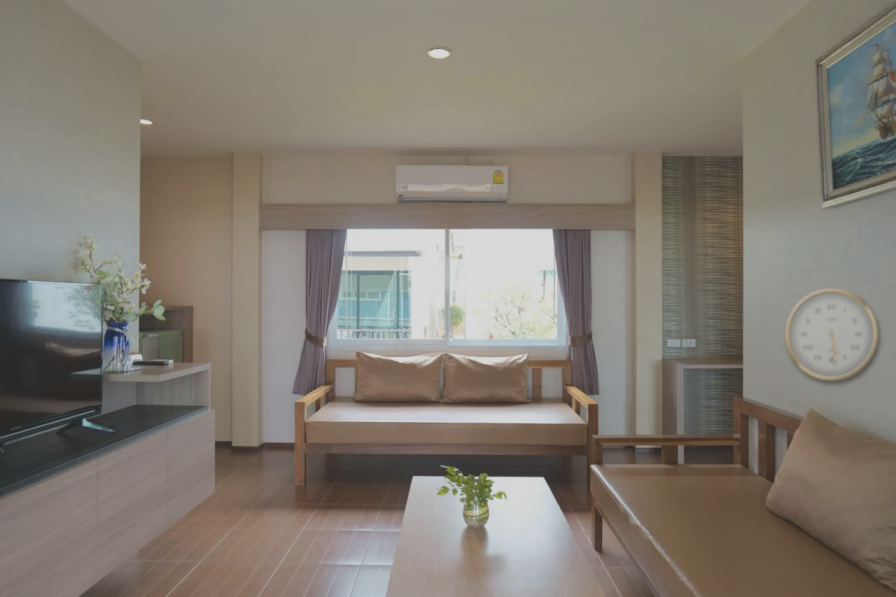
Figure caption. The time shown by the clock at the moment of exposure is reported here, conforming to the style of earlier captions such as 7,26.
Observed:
5,29
